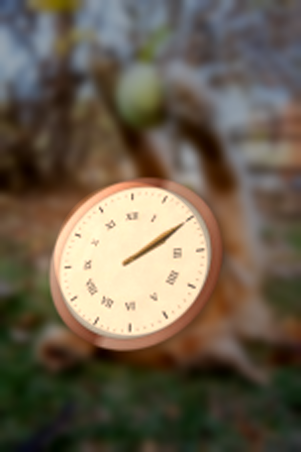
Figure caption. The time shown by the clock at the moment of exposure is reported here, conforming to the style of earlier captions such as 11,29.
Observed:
2,10
